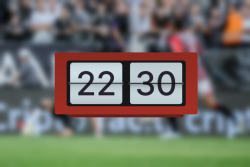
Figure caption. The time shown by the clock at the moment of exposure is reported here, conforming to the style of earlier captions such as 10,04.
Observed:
22,30
